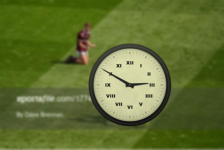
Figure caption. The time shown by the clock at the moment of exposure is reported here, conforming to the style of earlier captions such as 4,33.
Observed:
2,50
